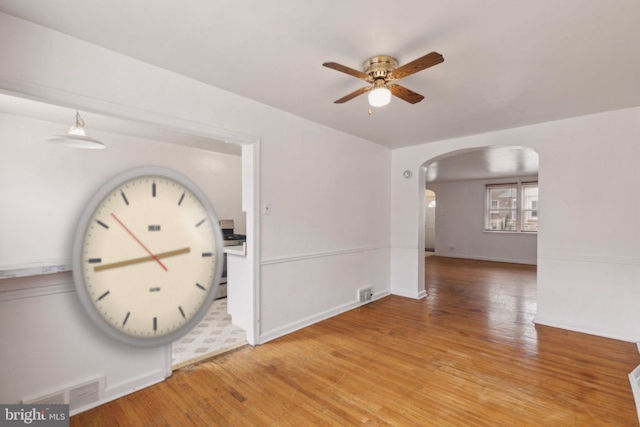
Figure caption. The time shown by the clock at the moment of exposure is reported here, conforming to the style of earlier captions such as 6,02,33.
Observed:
2,43,52
